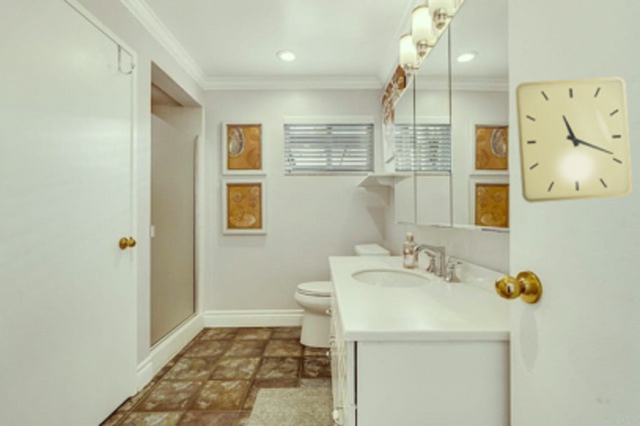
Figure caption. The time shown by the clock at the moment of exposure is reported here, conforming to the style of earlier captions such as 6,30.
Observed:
11,19
